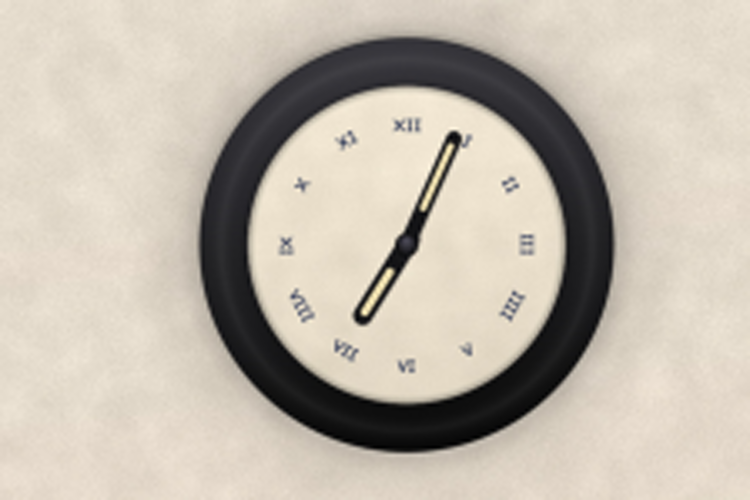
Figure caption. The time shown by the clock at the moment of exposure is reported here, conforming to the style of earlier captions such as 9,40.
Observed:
7,04
